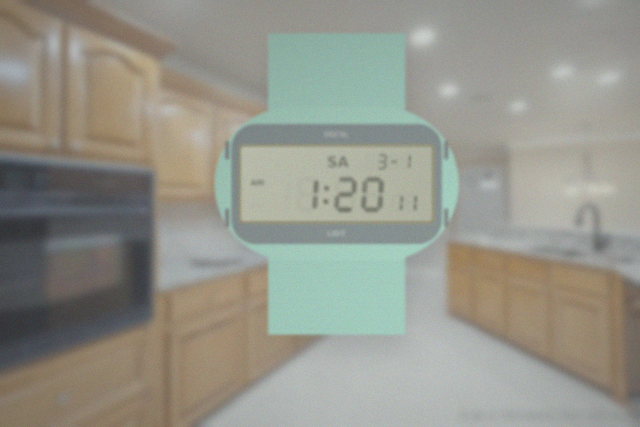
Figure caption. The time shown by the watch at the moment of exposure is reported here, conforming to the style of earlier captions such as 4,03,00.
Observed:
1,20,11
